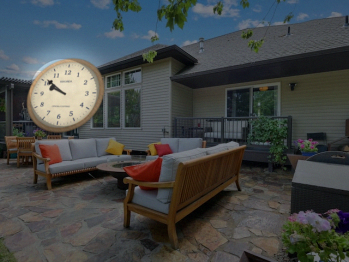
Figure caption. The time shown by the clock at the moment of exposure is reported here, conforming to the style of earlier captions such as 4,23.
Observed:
9,51
